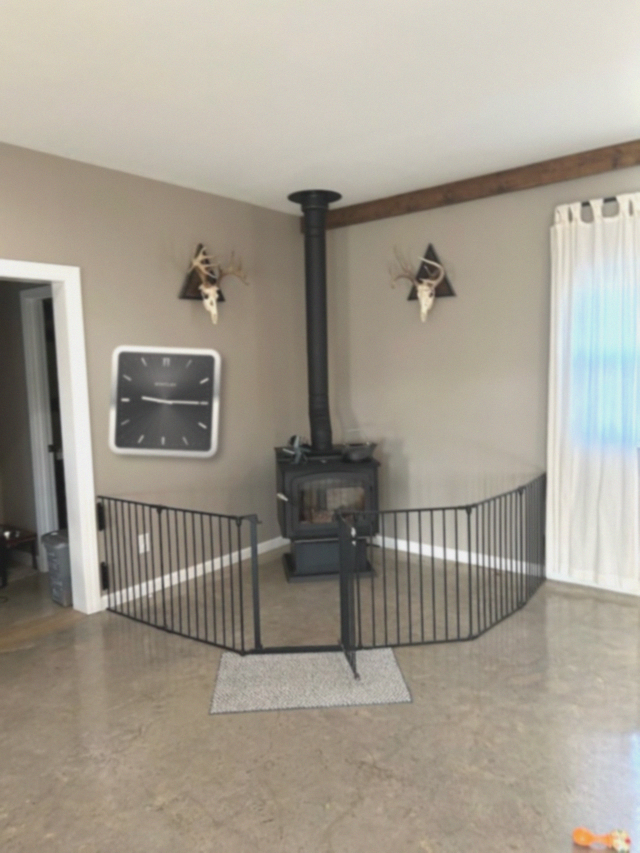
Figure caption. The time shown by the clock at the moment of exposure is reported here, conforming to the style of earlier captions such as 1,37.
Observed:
9,15
